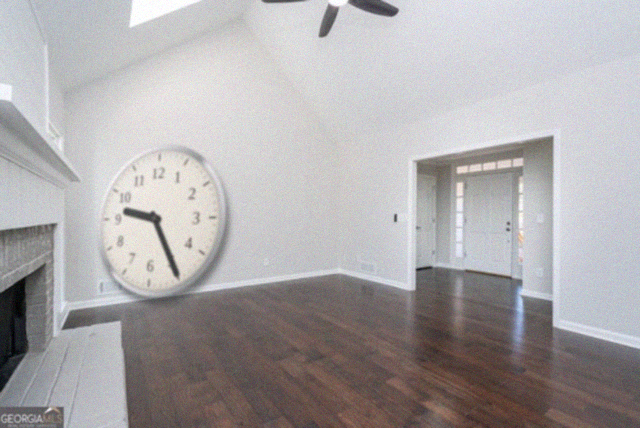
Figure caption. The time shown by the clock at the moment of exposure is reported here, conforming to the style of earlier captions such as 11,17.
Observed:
9,25
